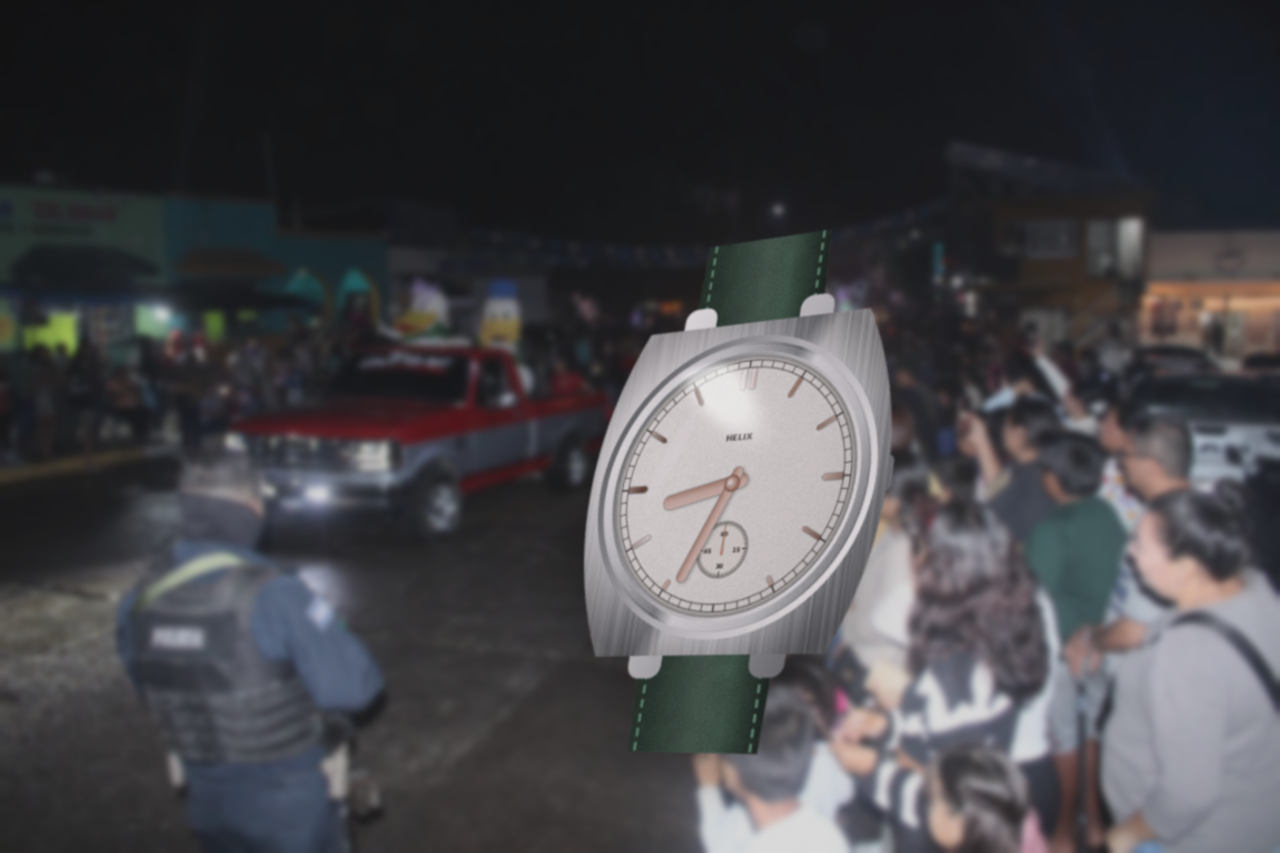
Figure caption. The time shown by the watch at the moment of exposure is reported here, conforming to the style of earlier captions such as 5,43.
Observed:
8,34
